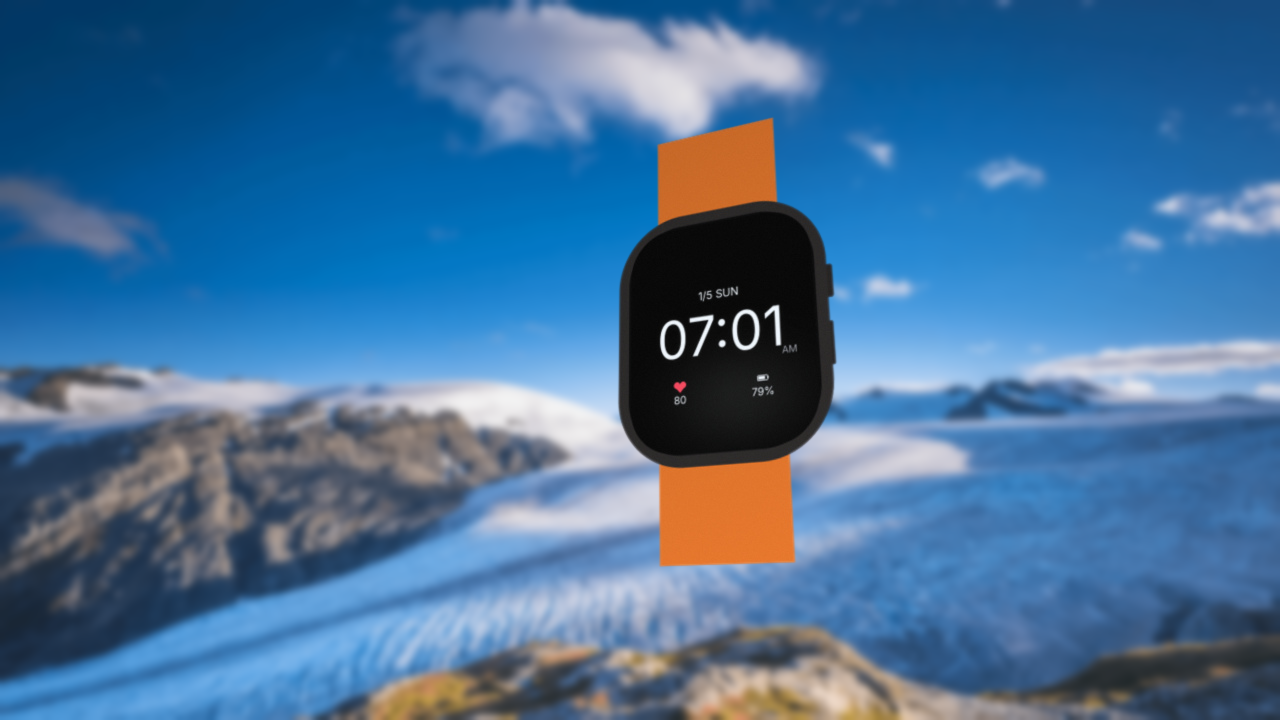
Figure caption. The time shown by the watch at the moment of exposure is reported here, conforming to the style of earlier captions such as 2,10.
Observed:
7,01
